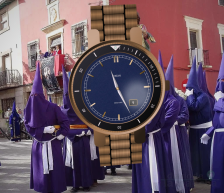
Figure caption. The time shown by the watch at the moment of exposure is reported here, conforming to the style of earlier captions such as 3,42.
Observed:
11,26
